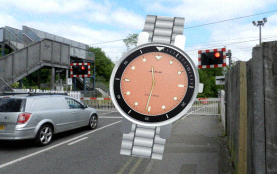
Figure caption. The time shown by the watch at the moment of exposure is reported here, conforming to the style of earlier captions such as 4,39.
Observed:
11,31
